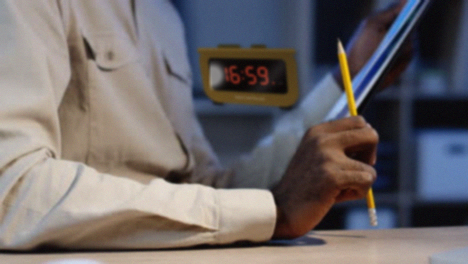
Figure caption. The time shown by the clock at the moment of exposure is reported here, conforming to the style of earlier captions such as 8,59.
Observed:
16,59
